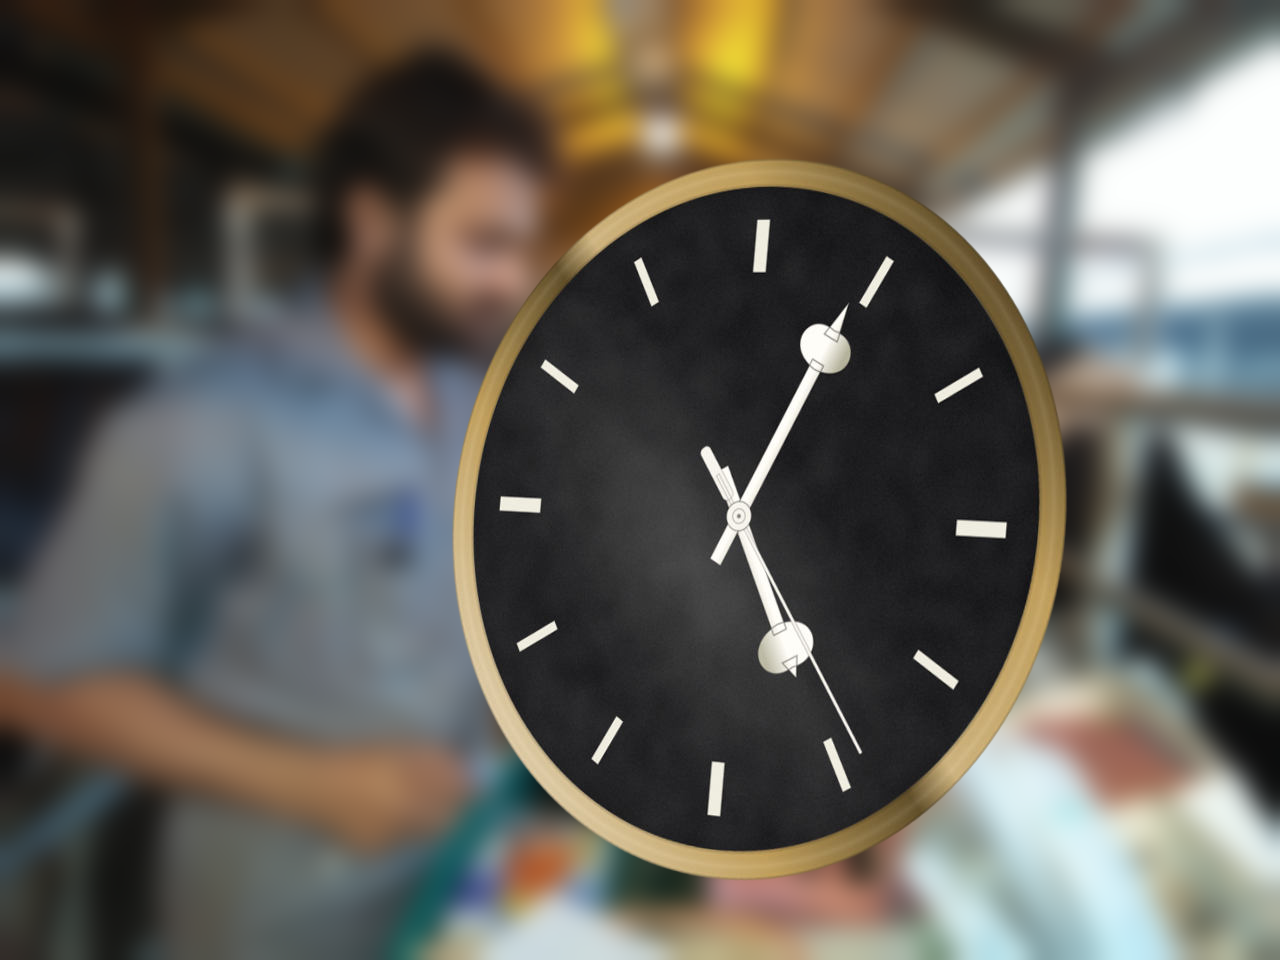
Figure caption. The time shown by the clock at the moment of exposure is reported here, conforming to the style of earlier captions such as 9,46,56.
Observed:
5,04,24
